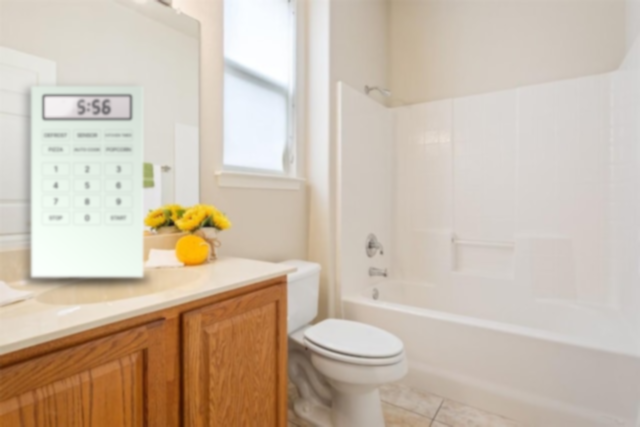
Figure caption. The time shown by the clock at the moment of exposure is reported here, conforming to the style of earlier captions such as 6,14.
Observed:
5,56
